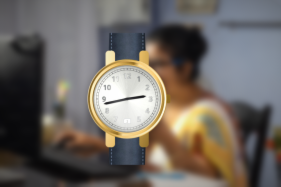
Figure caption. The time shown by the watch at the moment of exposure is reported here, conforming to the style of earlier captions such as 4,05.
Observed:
2,43
